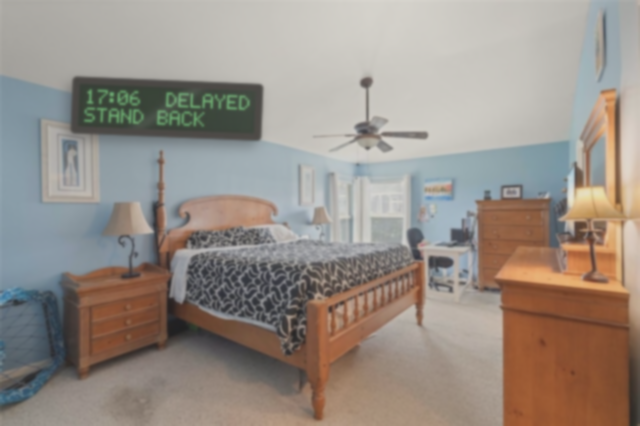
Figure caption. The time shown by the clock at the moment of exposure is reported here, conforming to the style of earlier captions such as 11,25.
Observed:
17,06
